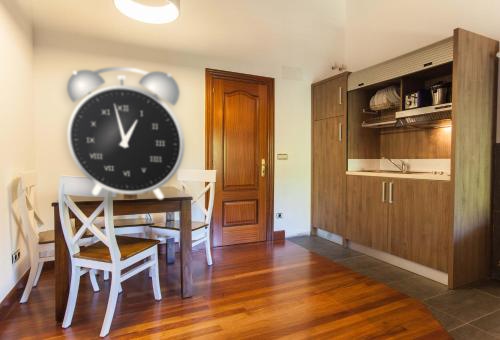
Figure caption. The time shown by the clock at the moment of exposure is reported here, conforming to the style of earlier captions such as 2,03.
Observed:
12,58
